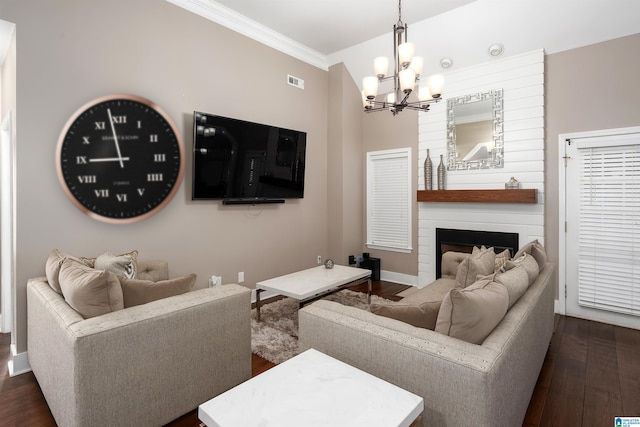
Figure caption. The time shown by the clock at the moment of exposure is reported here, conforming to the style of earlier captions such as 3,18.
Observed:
8,58
